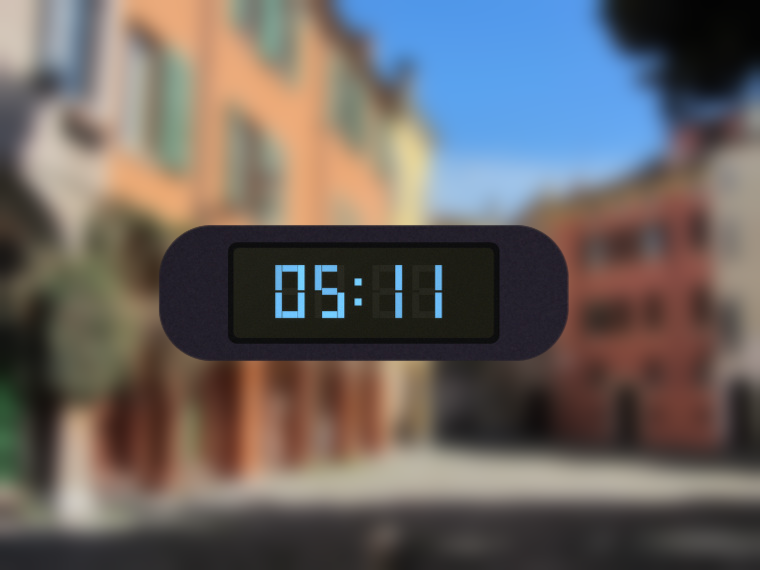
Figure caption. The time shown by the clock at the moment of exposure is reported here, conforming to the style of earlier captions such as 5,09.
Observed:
5,11
